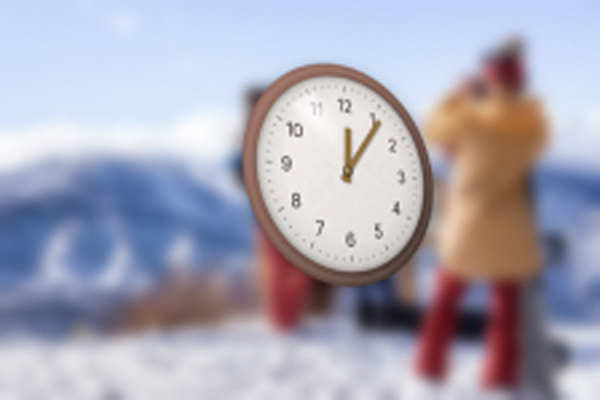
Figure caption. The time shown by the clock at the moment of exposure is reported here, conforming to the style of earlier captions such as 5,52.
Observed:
12,06
